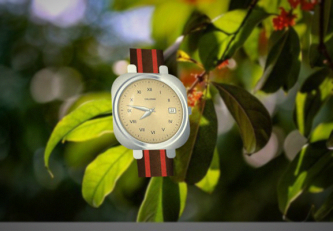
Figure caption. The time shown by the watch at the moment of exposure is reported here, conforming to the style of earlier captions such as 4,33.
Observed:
7,47
